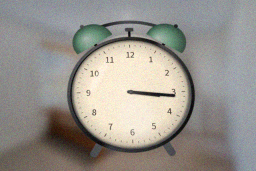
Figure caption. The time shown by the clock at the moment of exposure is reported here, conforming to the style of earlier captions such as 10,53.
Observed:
3,16
